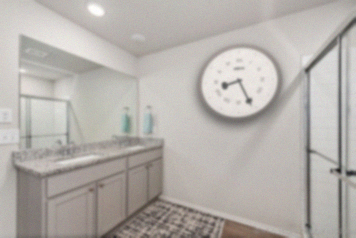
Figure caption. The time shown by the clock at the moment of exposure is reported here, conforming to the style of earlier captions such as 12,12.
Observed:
8,26
